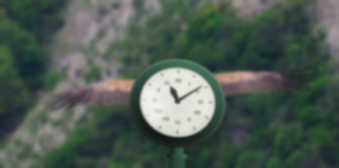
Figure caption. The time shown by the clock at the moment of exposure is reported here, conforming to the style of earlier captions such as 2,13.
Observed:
11,09
